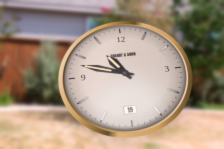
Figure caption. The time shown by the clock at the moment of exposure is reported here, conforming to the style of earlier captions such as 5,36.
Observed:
10,48
